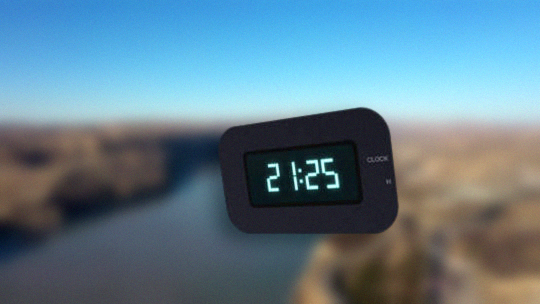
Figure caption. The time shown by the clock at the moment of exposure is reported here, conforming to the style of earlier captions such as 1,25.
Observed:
21,25
